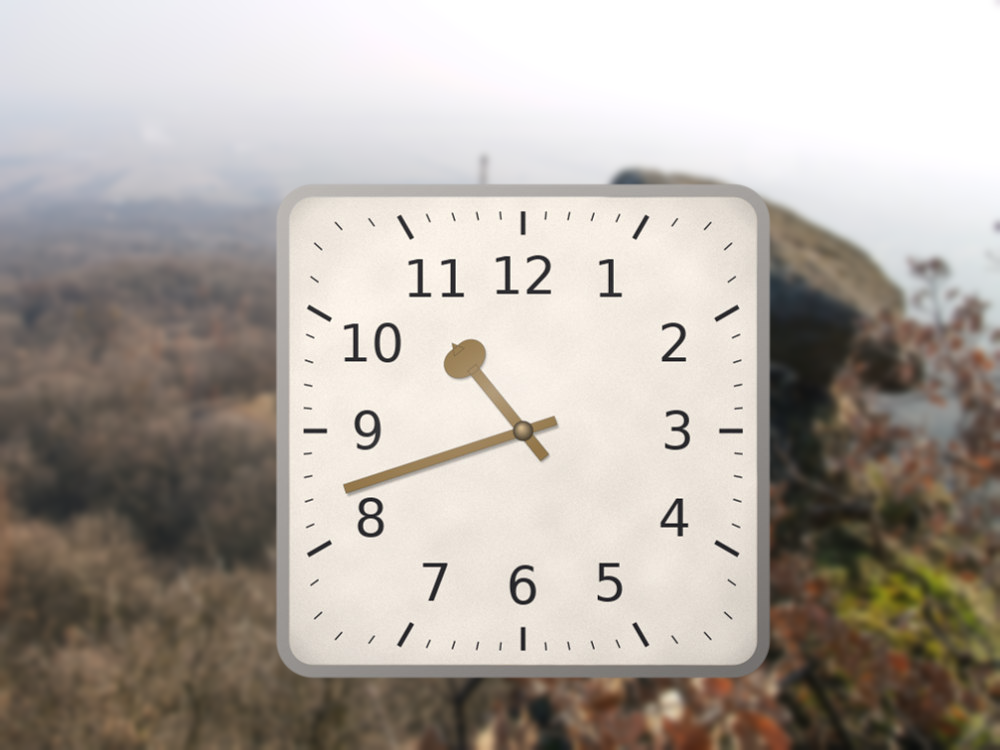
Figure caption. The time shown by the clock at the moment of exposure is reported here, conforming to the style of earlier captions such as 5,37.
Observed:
10,42
